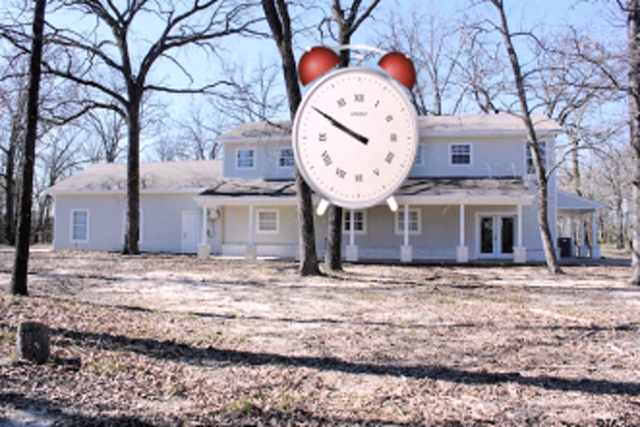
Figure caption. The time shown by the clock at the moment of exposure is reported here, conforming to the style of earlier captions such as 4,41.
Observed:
9,50
